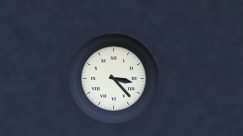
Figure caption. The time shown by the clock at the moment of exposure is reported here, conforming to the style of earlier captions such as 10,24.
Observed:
3,23
